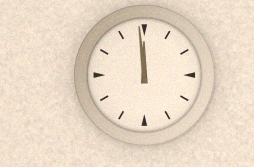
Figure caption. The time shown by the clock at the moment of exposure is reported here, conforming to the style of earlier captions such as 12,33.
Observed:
11,59
